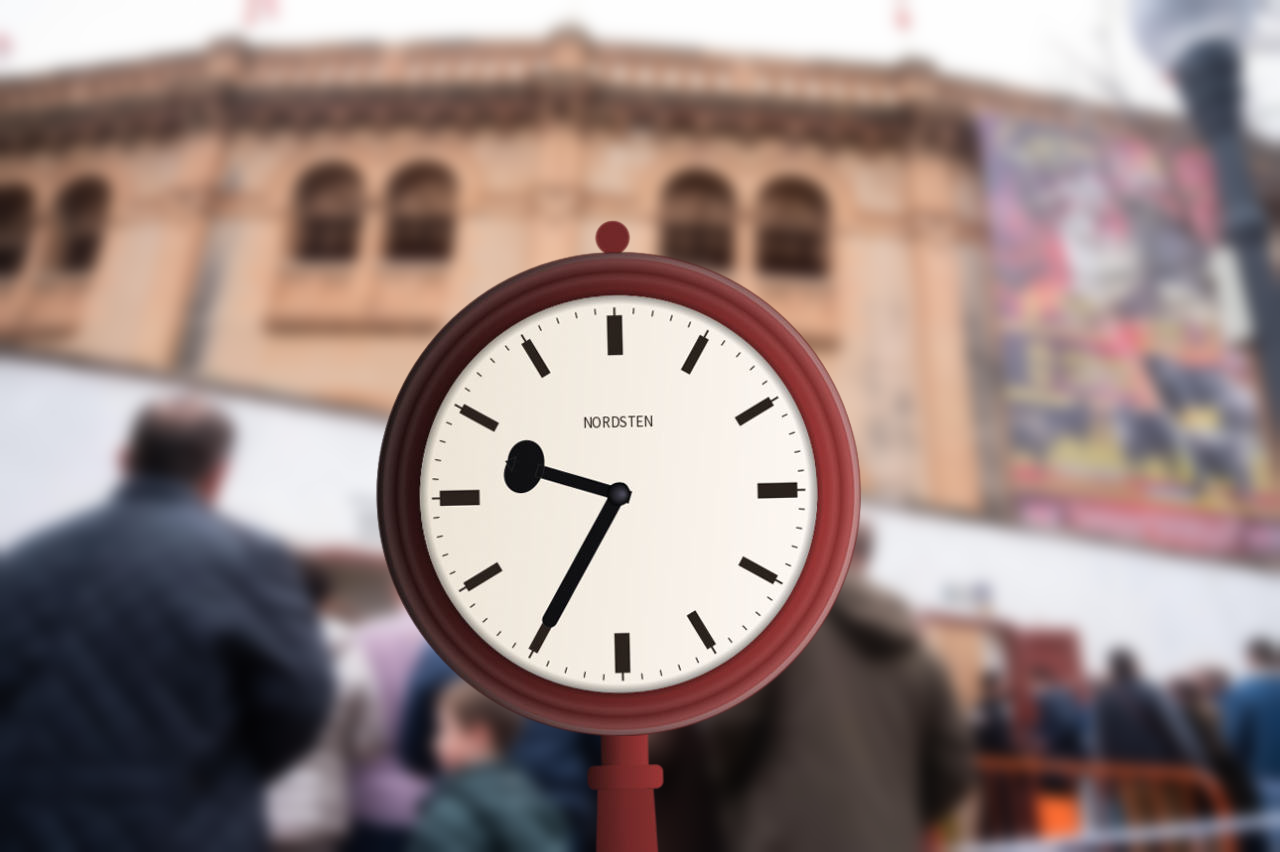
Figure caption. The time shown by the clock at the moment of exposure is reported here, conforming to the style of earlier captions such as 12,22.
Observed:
9,35
